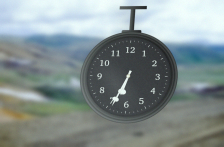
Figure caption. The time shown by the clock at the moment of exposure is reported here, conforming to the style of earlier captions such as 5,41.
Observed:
6,34
